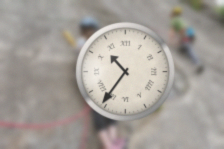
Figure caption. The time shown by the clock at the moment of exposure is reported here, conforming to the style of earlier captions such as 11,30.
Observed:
10,36
